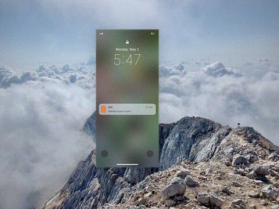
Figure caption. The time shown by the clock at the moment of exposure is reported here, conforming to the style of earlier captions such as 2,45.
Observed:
5,47
